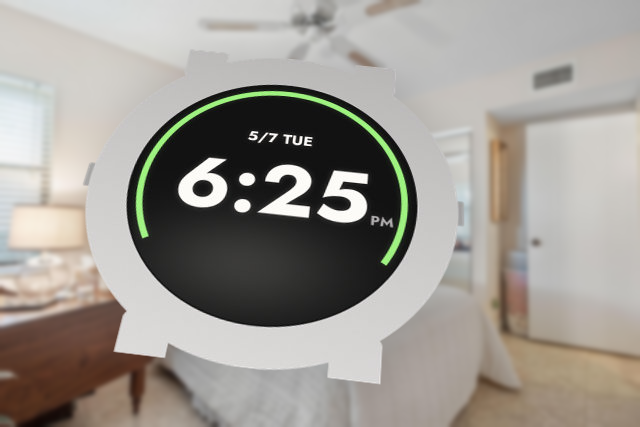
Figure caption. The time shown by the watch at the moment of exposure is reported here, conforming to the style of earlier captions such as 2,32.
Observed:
6,25
